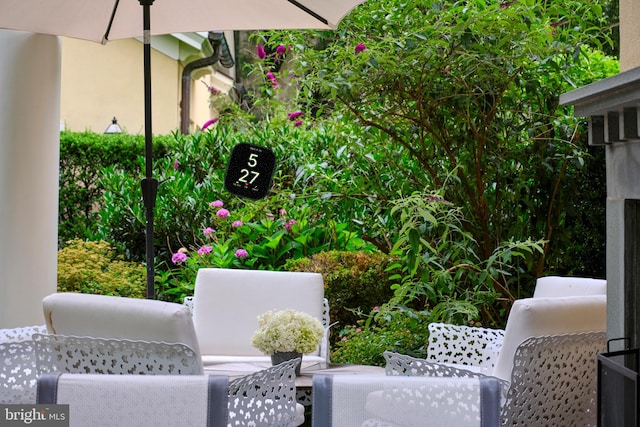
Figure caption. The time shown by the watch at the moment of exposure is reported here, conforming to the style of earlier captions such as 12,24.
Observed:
5,27
